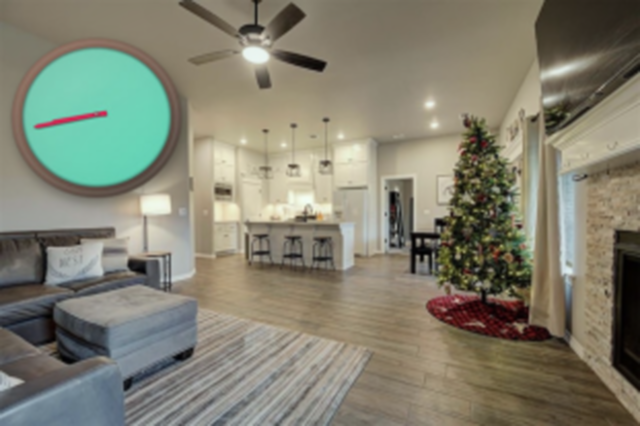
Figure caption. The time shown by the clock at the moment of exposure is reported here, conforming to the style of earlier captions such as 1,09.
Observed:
8,43
